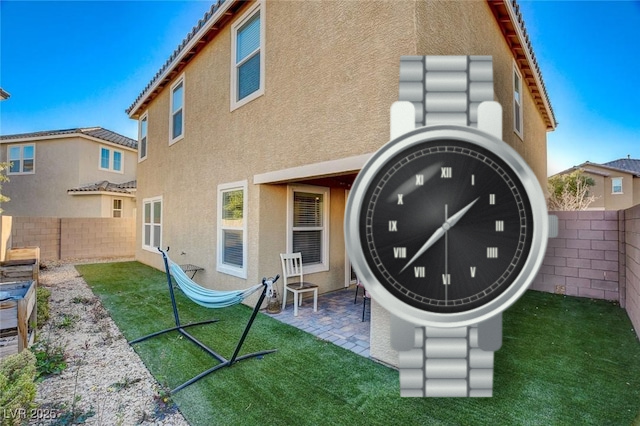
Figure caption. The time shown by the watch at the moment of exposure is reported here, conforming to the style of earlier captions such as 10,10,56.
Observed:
1,37,30
